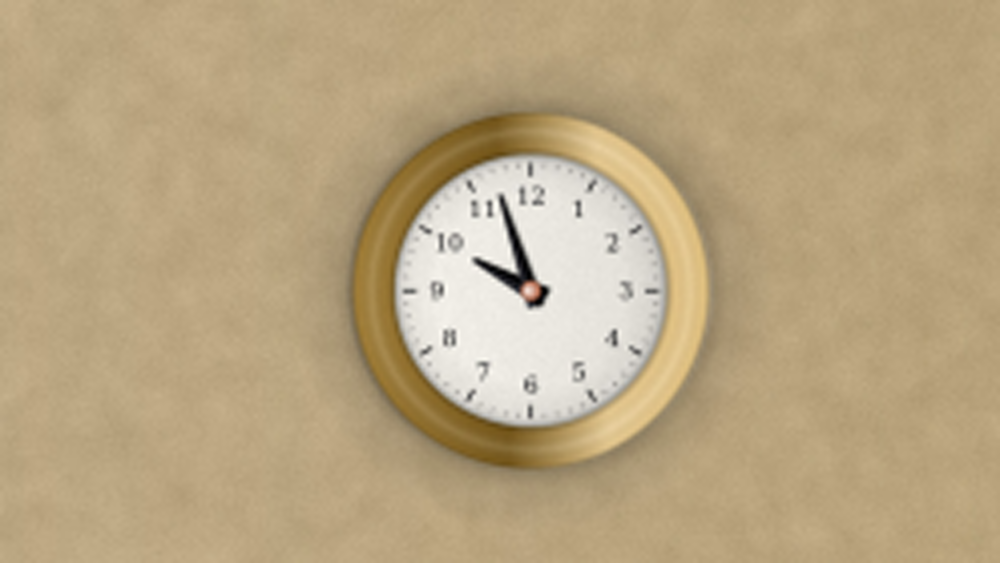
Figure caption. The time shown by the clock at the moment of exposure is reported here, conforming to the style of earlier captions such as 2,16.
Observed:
9,57
